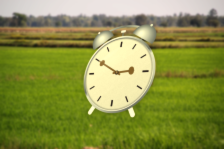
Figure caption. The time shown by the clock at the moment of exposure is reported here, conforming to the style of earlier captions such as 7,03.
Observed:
2,50
